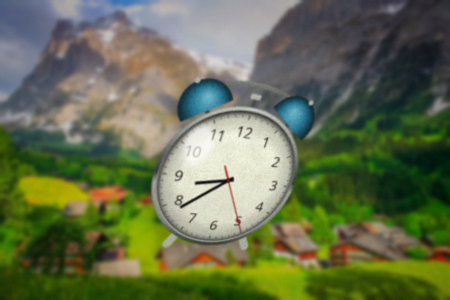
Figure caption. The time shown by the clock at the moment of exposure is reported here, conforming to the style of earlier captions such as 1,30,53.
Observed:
8,38,25
